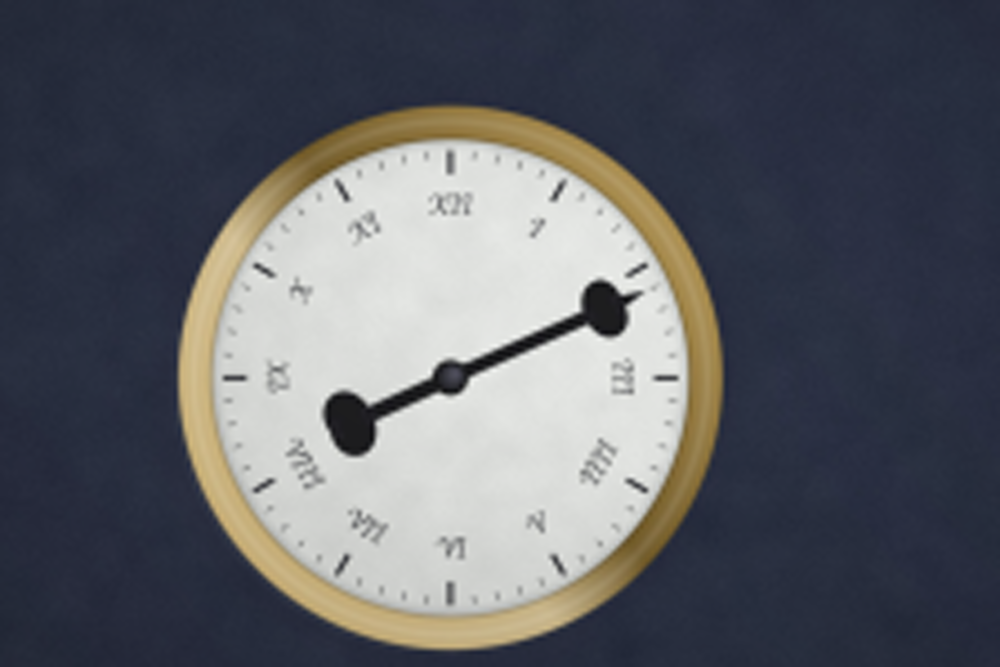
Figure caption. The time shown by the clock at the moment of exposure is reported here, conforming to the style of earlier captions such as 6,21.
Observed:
8,11
